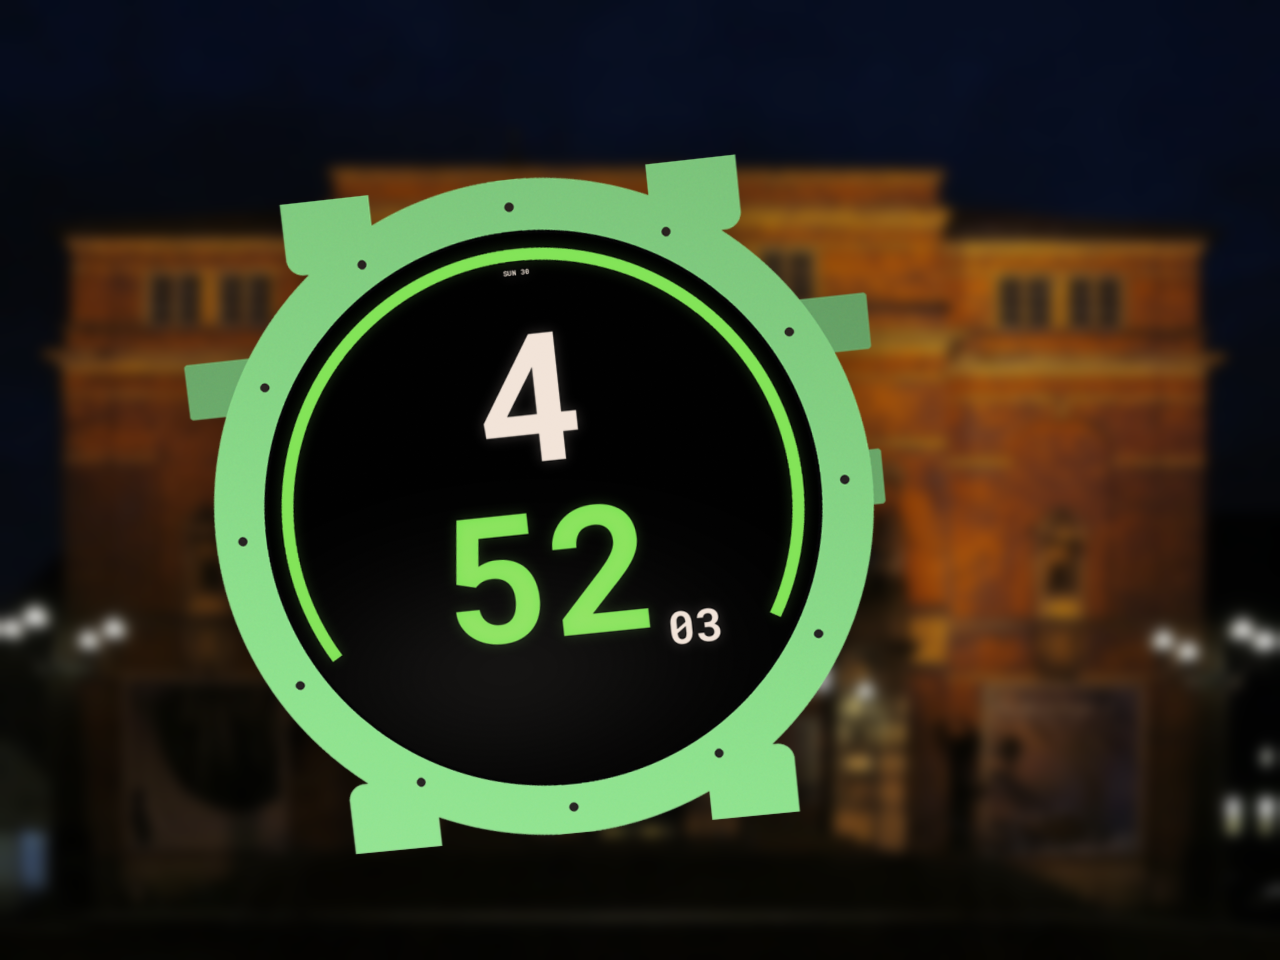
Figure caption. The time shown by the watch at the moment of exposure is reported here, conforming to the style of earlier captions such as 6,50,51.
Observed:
4,52,03
